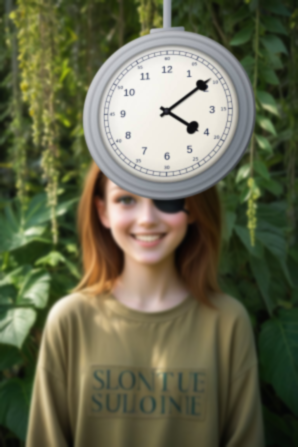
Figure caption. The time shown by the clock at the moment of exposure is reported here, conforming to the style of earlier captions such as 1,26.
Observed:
4,09
